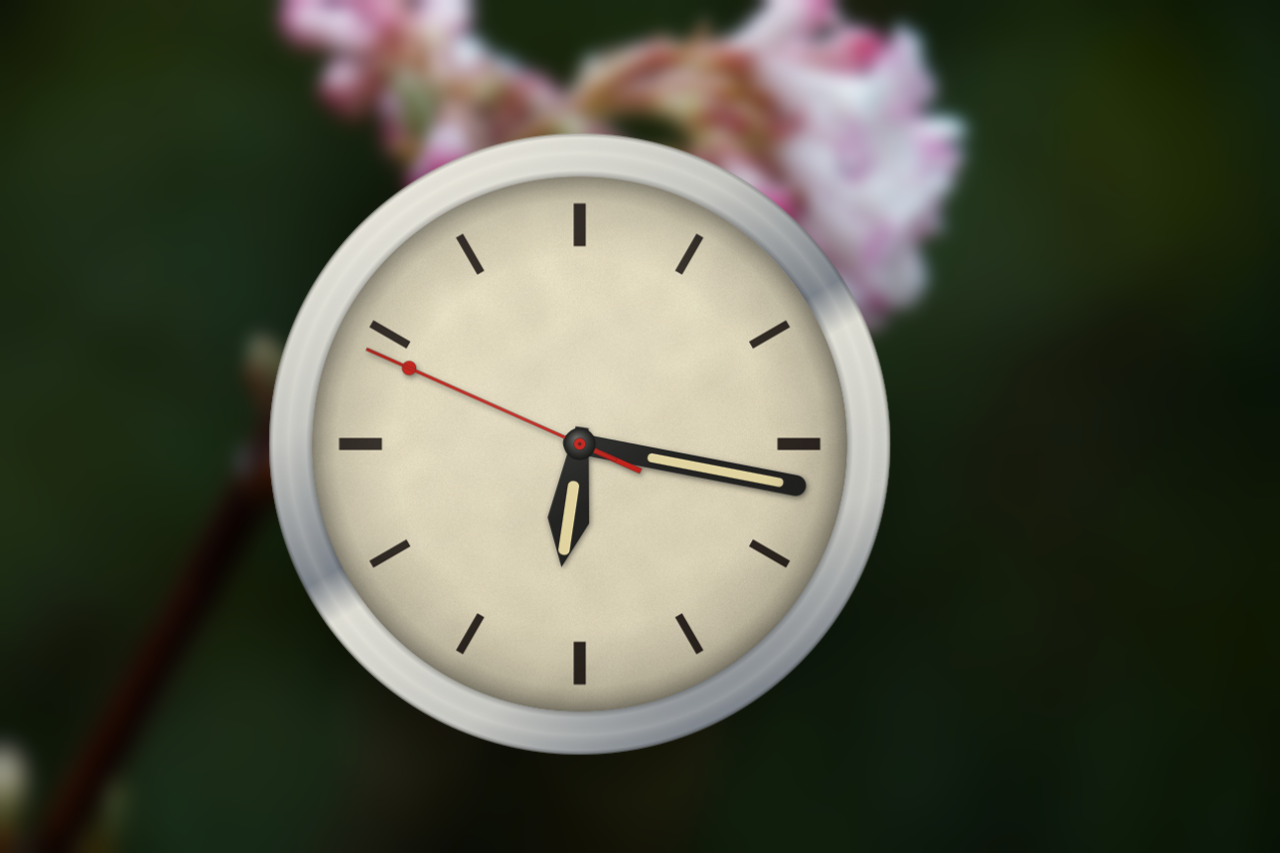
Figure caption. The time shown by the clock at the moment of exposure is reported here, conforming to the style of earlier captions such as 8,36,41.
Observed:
6,16,49
